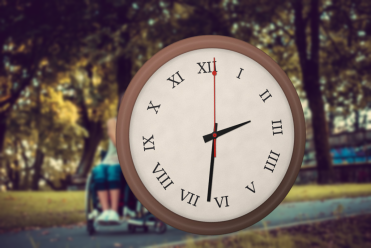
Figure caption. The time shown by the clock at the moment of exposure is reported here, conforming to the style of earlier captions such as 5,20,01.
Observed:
2,32,01
